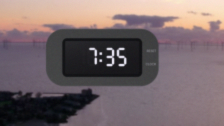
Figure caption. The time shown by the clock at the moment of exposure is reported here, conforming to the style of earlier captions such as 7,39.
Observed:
7,35
